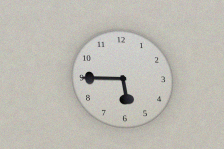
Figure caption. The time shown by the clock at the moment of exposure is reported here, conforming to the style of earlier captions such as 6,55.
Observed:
5,45
